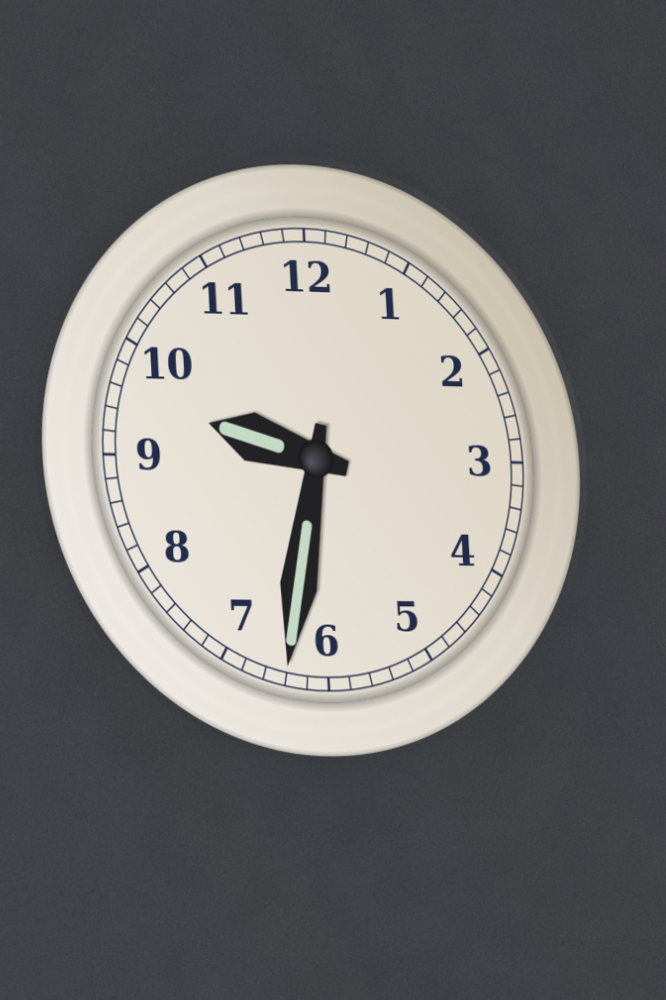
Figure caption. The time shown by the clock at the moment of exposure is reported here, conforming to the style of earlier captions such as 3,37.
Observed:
9,32
